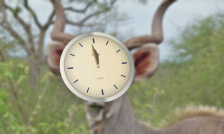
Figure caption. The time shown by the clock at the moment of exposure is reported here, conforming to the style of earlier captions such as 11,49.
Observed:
11,59
